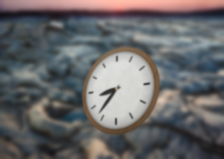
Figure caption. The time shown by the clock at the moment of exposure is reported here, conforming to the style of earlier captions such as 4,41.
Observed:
8,37
